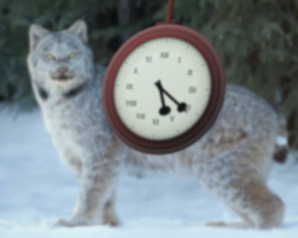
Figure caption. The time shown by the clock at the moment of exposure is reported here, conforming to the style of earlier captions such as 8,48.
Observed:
5,21
